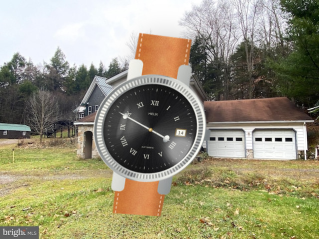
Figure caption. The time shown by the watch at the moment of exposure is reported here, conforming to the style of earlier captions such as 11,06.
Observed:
3,49
